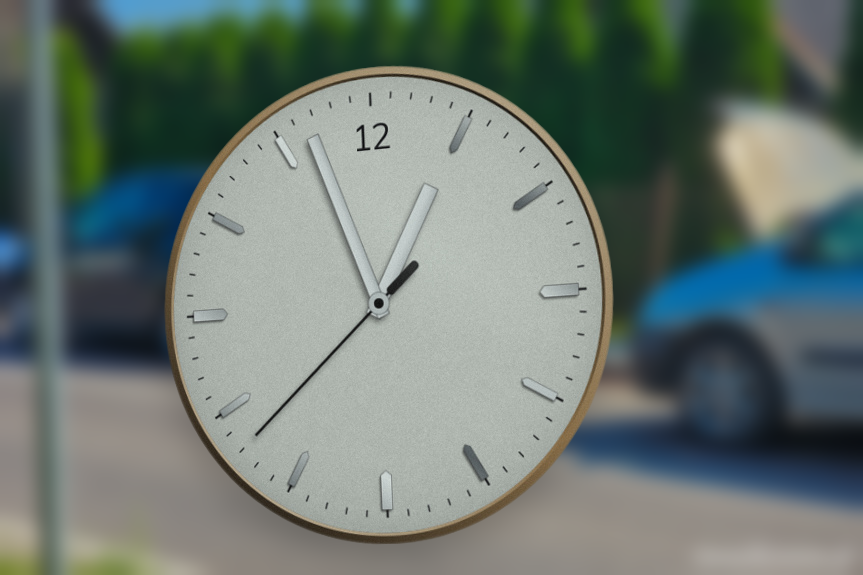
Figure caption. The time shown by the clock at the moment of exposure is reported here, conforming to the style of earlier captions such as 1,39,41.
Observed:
12,56,38
